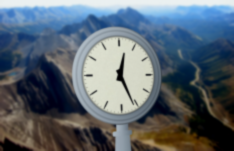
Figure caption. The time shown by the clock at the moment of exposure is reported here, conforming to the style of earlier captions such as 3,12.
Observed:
12,26
